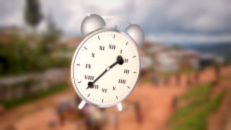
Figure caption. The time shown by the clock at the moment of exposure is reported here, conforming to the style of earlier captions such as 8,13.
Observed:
1,37
